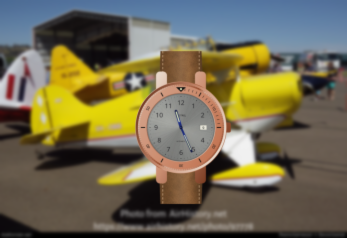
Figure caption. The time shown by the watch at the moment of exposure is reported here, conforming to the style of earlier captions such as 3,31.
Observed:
11,26
